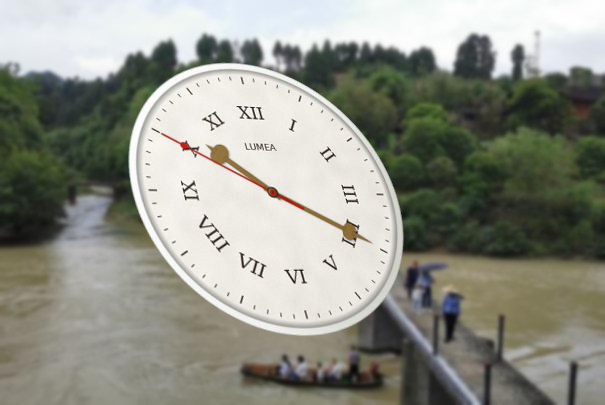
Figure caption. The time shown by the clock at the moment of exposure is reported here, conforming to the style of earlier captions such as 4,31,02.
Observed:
10,19,50
